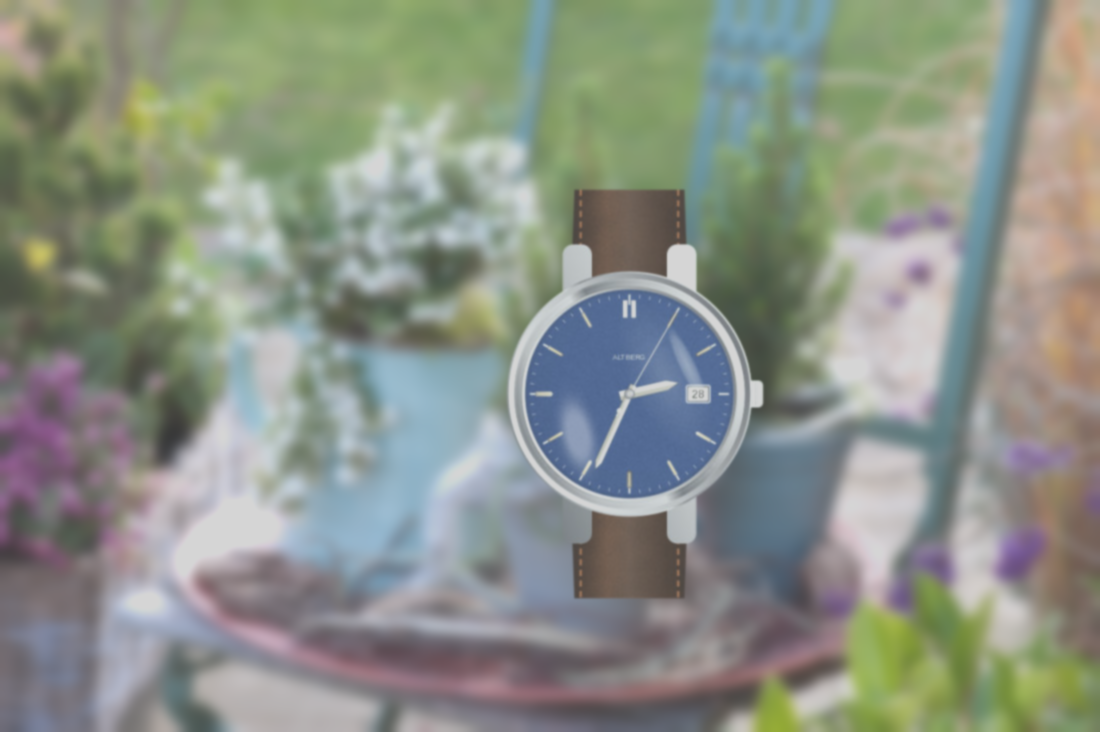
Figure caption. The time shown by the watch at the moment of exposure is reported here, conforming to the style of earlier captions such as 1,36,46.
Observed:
2,34,05
